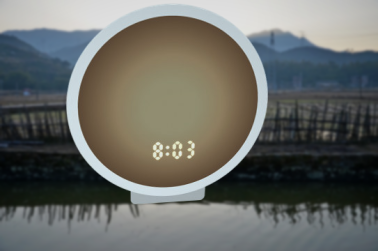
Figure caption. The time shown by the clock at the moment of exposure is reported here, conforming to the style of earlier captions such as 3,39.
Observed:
8,03
